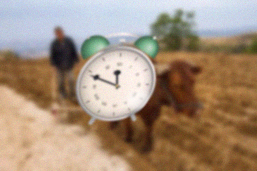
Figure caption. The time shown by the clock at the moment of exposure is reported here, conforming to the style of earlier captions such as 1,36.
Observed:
11,49
